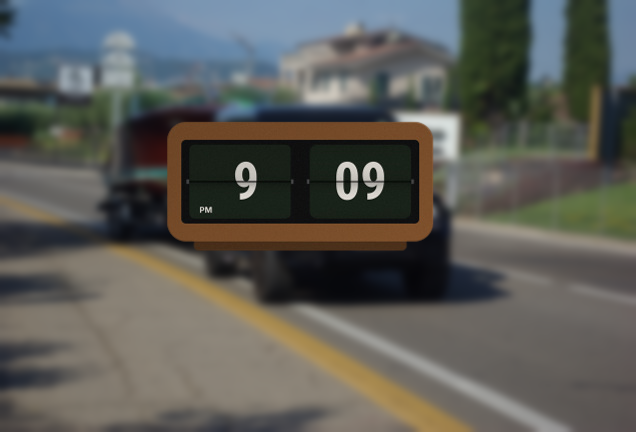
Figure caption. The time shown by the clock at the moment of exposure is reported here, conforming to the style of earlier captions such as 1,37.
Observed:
9,09
